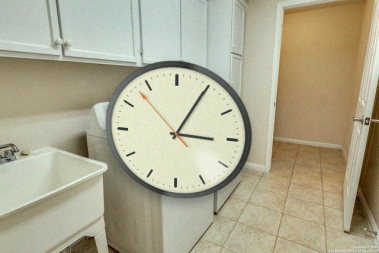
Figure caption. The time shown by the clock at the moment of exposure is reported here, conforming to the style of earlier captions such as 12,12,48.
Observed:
3,04,53
